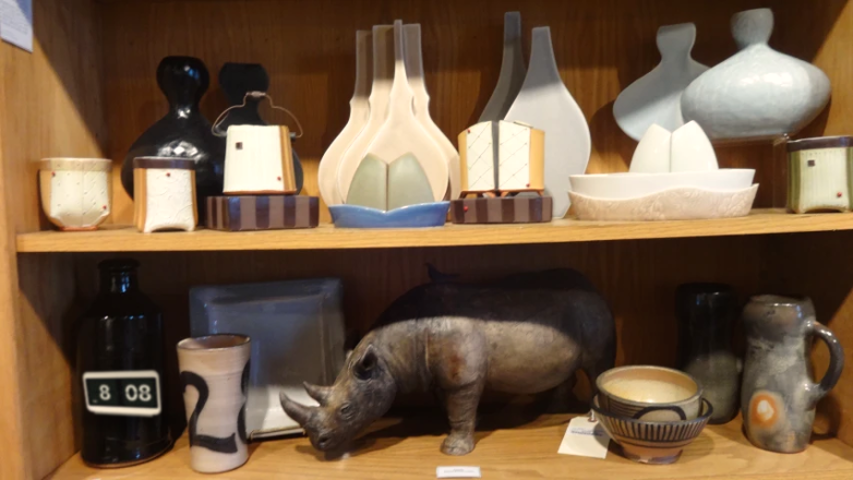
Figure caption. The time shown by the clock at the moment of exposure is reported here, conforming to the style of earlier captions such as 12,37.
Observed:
8,08
